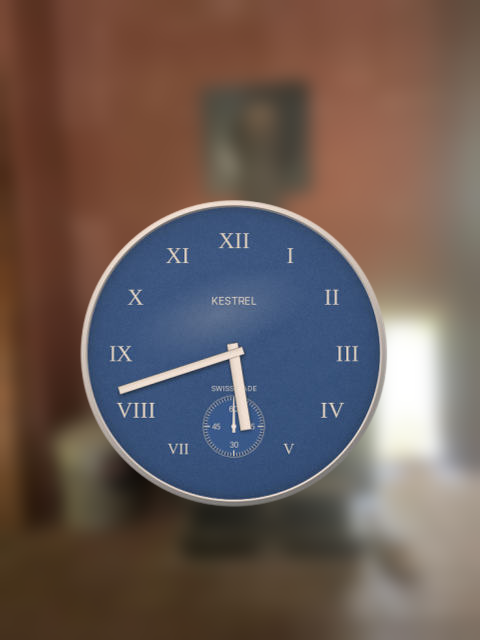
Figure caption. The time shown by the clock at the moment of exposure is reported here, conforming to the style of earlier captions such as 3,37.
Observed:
5,42
